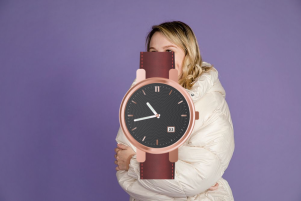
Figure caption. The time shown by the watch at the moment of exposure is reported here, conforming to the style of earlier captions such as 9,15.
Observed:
10,43
